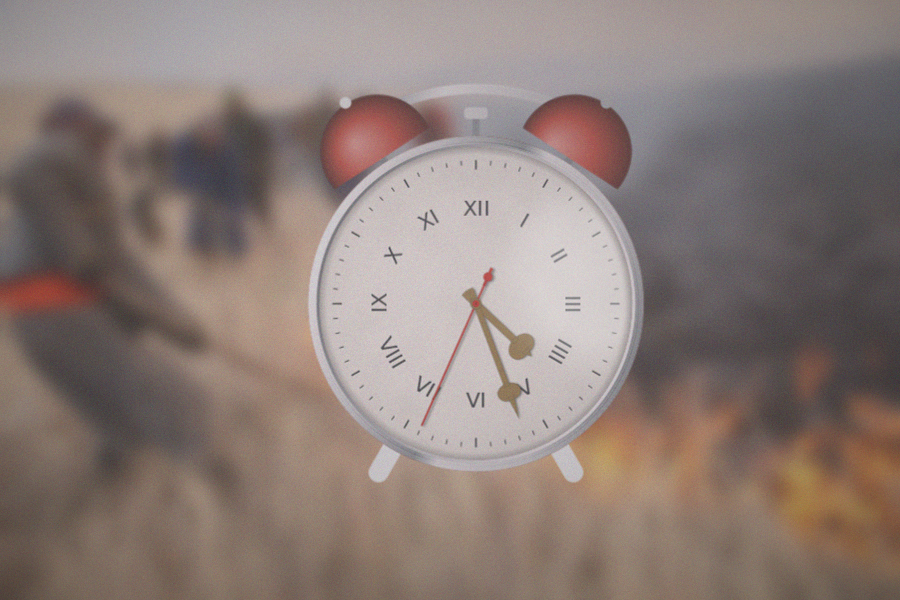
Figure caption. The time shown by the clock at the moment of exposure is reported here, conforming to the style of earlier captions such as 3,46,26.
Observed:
4,26,34
